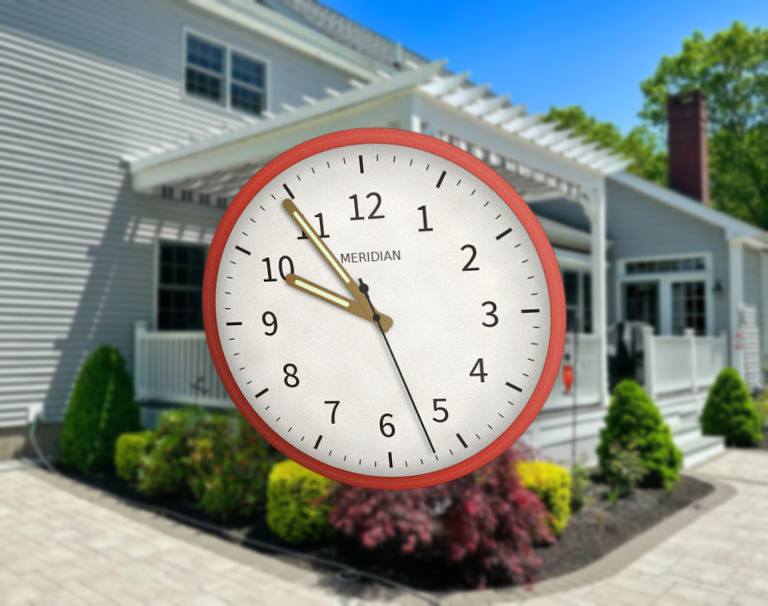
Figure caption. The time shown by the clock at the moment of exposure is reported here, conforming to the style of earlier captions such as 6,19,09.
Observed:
9,54,27
